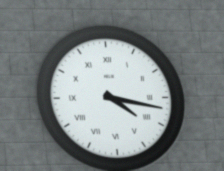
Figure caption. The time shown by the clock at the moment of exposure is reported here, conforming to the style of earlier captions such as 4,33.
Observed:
4,17
